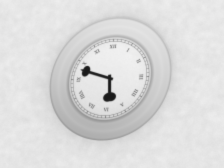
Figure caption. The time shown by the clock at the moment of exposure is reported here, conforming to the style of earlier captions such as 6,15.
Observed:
5,48
